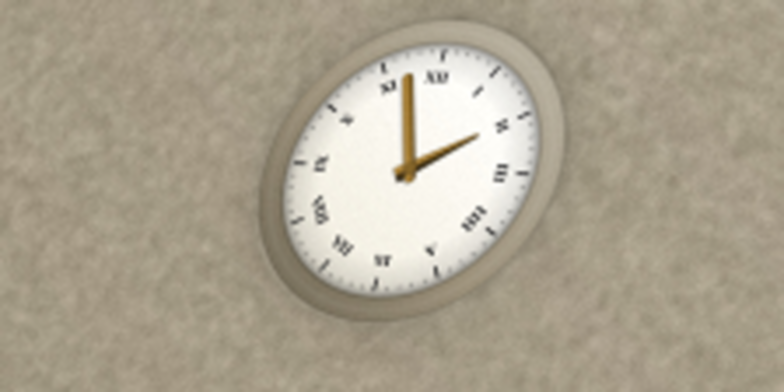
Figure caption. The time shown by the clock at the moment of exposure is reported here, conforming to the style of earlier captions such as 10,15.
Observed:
1,57
